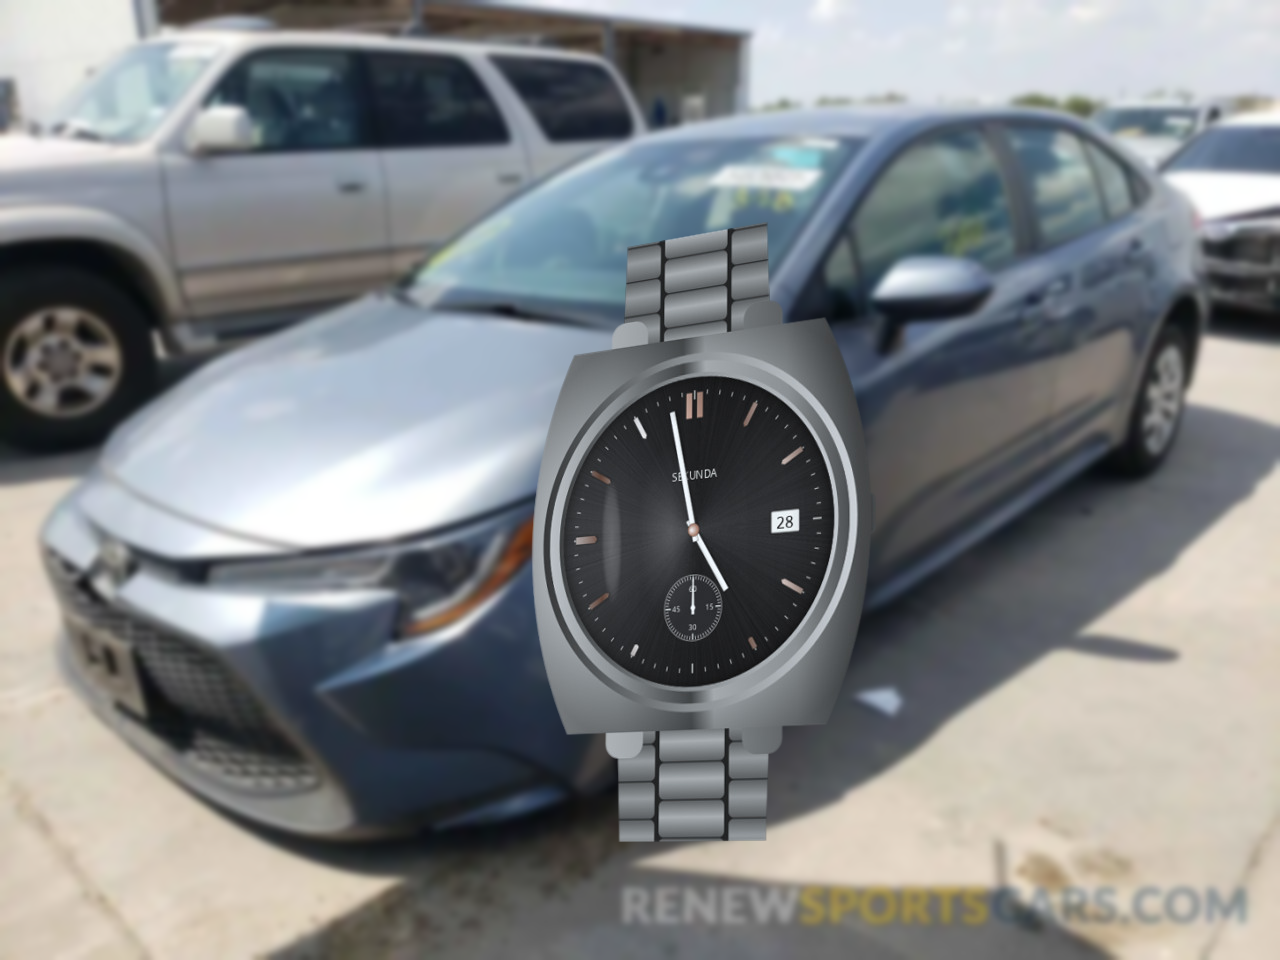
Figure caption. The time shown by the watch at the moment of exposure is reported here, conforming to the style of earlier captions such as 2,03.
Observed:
4,58
